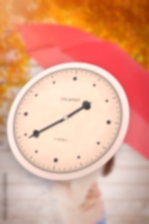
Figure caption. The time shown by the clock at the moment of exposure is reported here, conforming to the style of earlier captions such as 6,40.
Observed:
1,39
